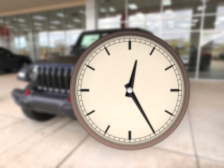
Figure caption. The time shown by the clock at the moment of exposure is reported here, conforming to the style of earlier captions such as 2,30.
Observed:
12,25
